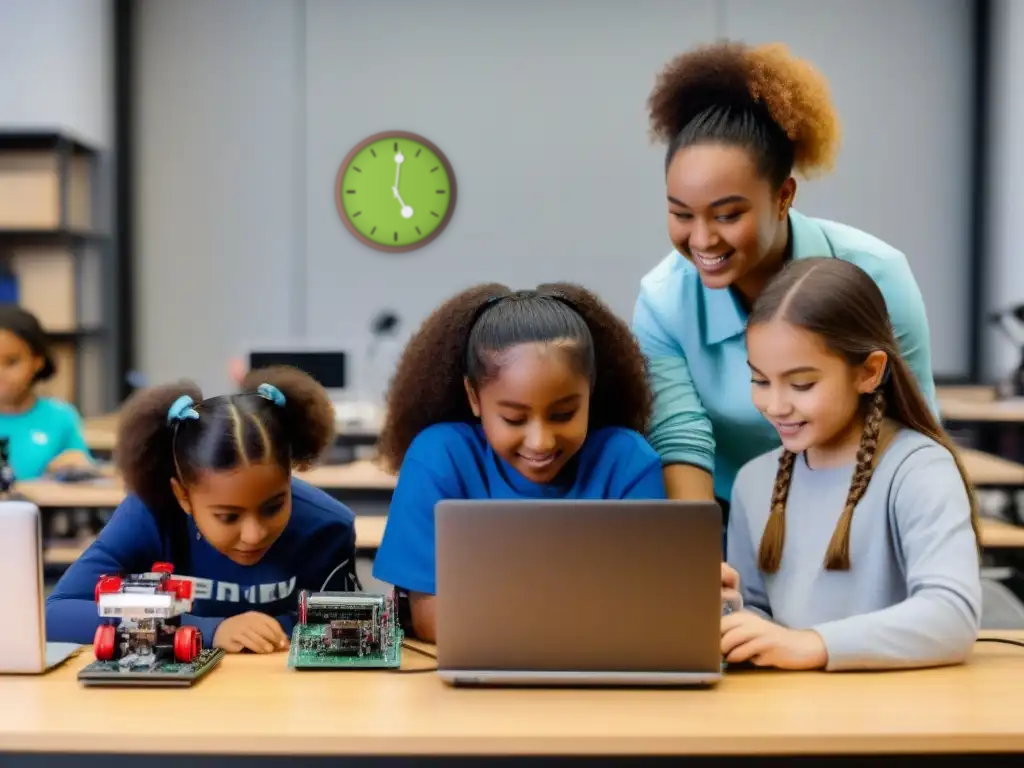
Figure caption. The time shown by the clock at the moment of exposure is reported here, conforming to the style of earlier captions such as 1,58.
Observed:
5,01
